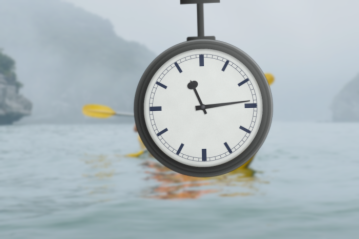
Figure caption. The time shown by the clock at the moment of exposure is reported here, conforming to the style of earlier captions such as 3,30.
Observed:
11,14
